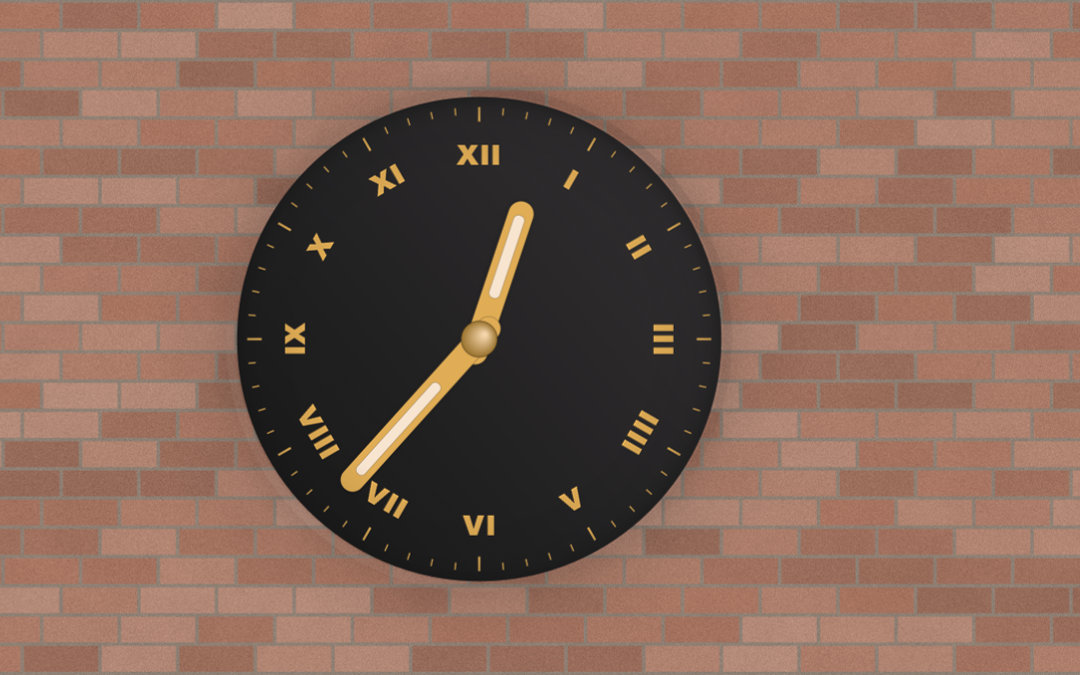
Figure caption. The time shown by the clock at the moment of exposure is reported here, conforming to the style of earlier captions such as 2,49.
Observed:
12,37
